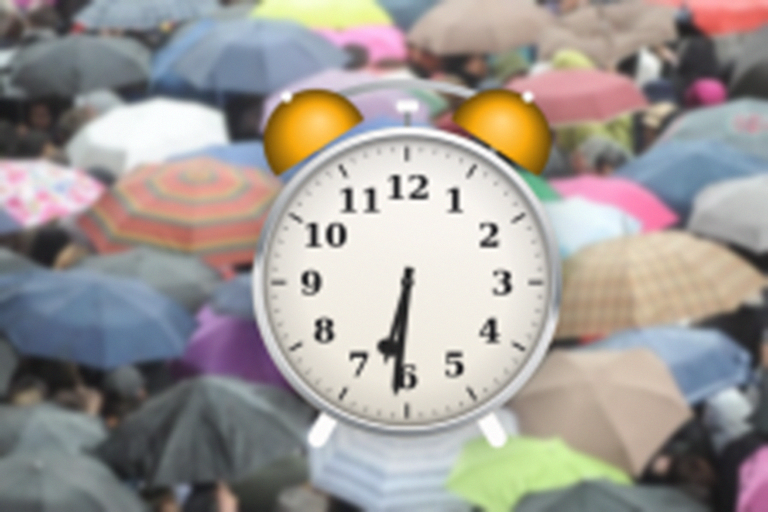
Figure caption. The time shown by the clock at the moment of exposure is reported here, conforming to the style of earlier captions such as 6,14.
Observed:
6,31
